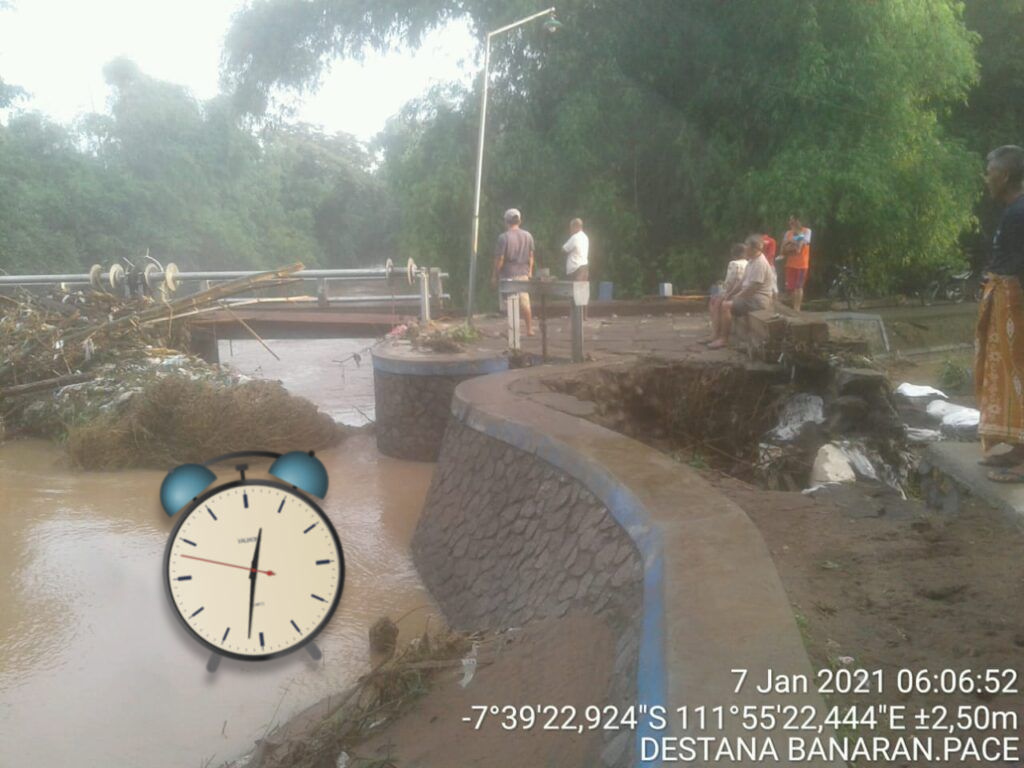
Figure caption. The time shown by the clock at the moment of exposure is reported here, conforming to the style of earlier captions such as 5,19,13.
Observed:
12,31,48
